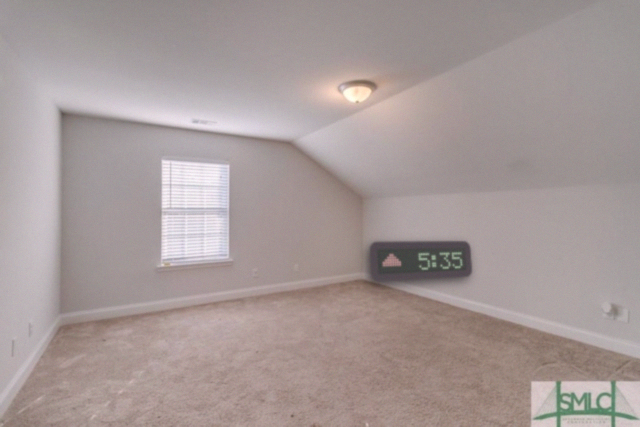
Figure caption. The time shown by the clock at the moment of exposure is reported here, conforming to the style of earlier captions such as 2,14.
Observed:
5,35
